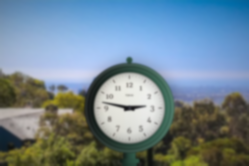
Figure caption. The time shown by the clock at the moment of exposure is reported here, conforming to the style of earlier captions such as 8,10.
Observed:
2,47
